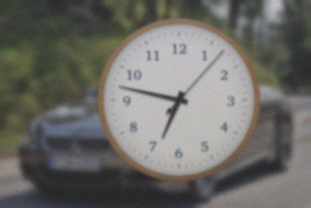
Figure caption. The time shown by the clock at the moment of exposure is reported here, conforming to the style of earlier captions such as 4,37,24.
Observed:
6,47,07
